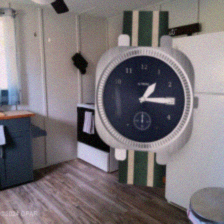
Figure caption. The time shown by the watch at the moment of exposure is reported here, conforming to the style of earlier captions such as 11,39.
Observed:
1,15
